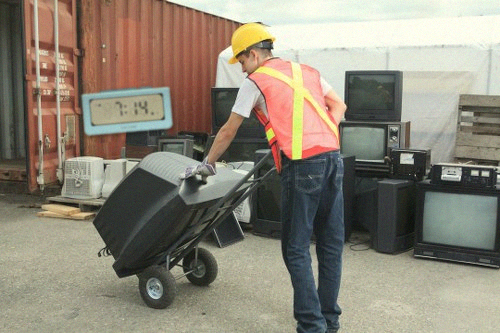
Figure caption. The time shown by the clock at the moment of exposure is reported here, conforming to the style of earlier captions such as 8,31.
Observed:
7,14
